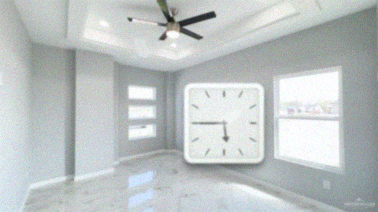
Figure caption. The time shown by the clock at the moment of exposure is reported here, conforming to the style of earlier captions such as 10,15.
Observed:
5,45
